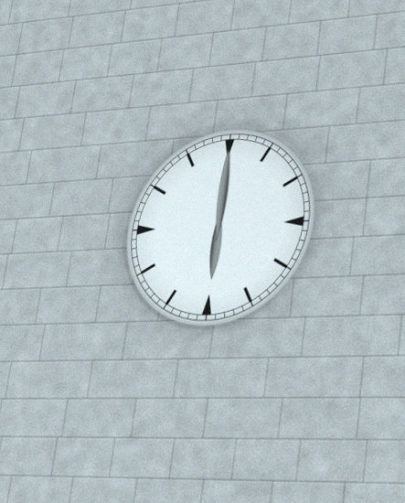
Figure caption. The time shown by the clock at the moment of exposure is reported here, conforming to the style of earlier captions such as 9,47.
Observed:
6,00
